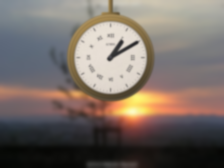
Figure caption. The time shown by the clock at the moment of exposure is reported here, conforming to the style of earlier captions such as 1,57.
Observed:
1,10
